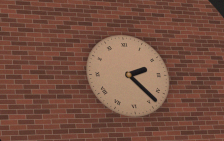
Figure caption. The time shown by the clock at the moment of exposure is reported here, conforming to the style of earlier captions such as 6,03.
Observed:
2,23
